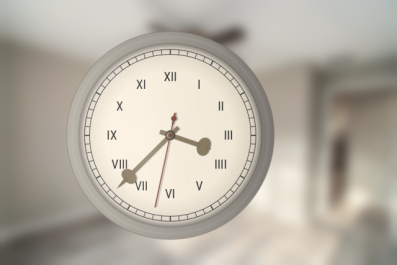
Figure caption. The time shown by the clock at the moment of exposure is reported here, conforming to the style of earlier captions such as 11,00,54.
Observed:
3,37,32
